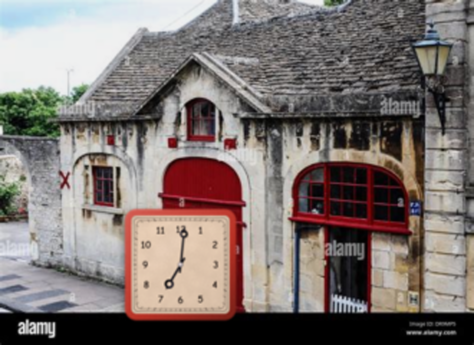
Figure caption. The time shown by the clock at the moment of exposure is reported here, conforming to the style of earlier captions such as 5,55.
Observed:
7,01
